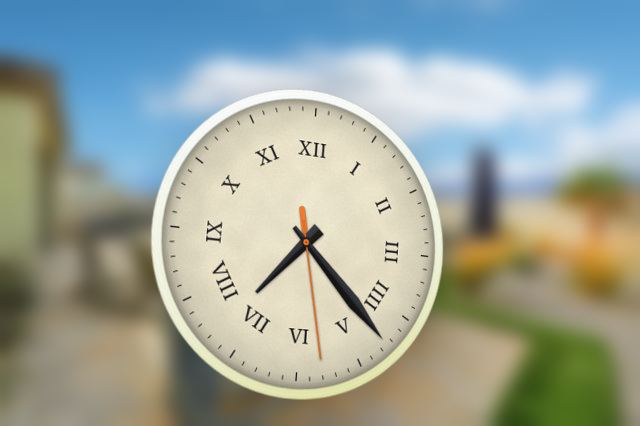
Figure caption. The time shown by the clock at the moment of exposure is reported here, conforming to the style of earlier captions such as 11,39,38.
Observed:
7,22,28
